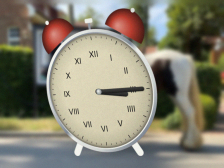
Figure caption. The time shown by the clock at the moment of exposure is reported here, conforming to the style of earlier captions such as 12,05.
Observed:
3,15
